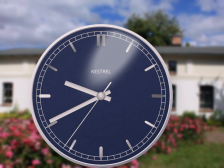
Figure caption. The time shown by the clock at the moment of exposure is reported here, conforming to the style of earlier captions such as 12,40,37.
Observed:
9,40,36
